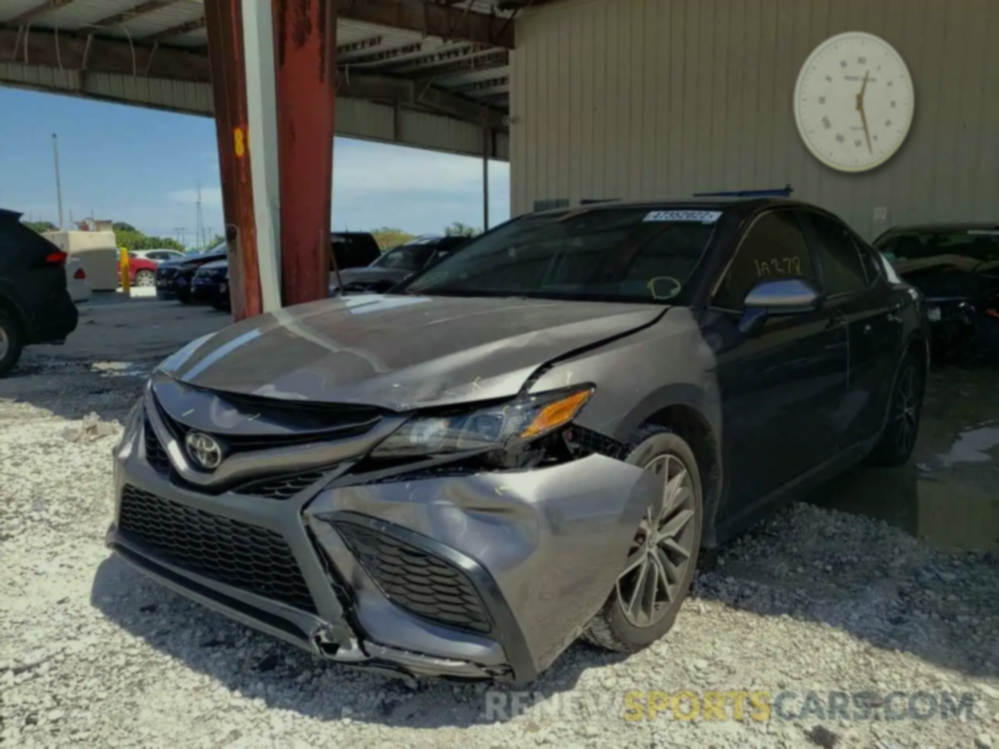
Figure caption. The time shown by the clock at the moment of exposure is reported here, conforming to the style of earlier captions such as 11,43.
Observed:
12,27
